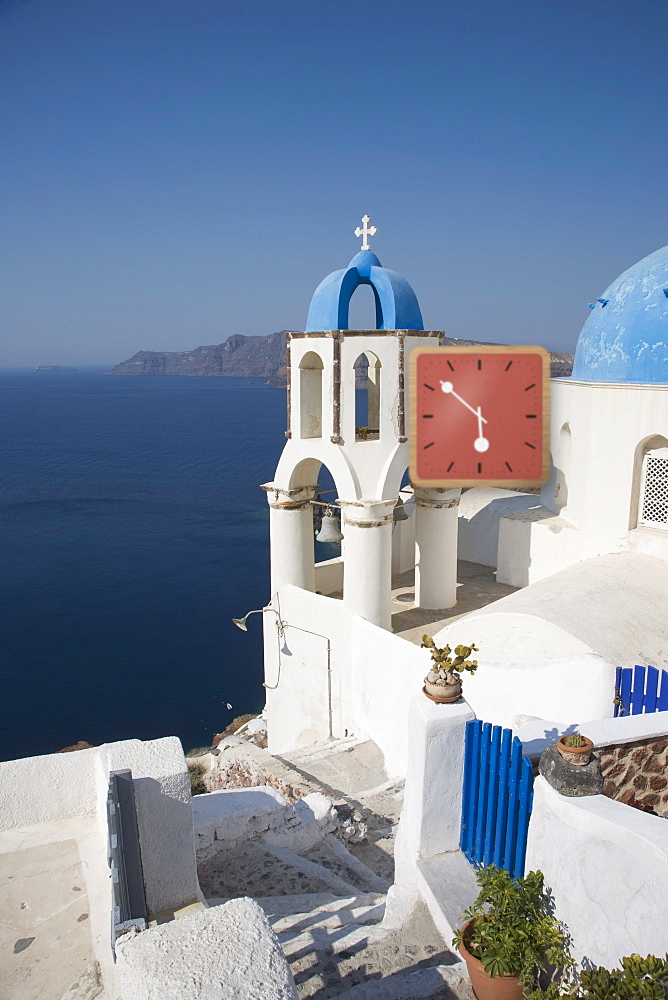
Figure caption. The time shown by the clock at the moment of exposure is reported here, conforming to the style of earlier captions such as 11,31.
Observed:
5,52
